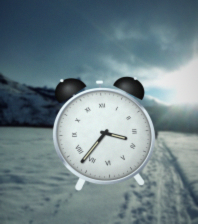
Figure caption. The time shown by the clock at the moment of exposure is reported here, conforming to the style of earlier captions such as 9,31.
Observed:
3,37
